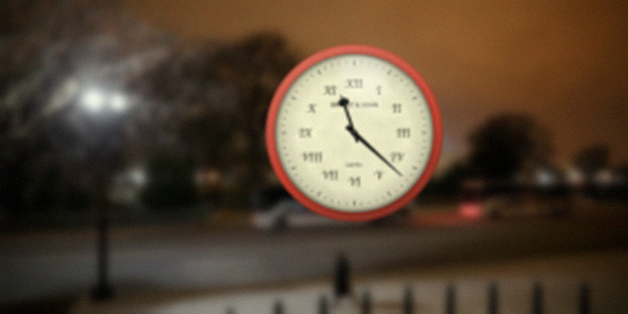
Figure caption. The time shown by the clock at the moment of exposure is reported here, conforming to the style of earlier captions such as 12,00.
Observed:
11,22
